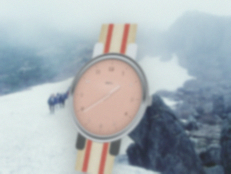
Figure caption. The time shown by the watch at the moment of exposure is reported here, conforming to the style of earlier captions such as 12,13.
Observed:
1,39
